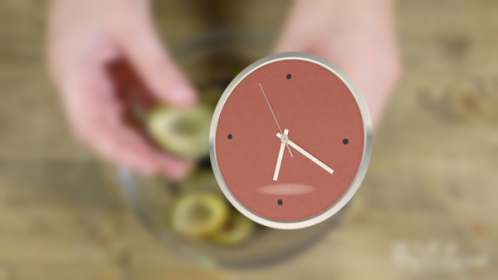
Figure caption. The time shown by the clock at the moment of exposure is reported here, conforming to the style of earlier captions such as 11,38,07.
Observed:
6,19,55
